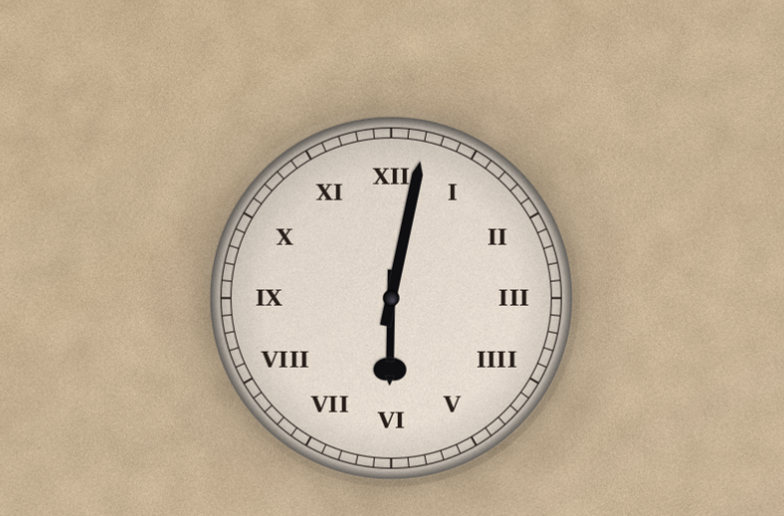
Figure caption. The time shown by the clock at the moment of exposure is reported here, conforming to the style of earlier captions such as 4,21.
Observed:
6,02
